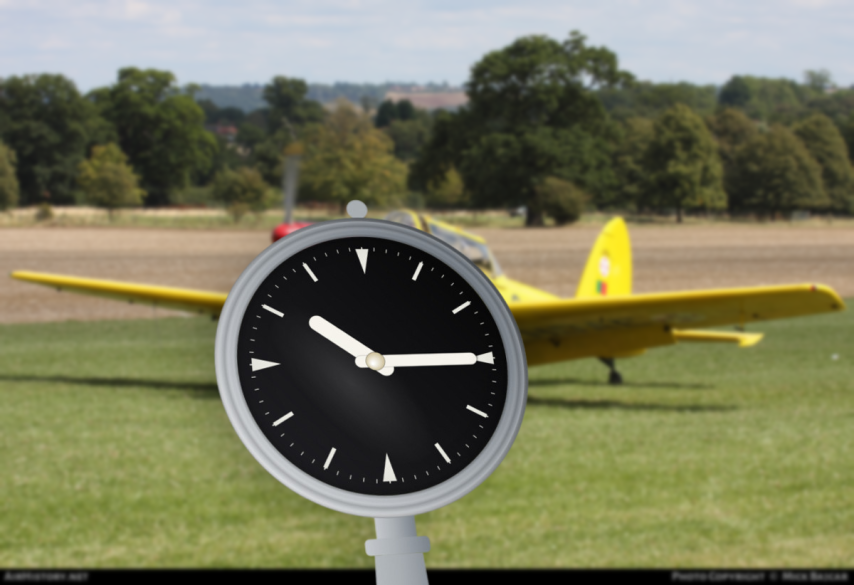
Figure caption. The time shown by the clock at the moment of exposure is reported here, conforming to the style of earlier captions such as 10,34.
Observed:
10,15
